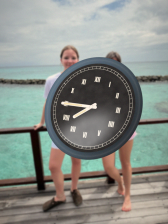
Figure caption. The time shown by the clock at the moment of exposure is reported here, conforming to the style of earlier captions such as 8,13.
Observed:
7,45
